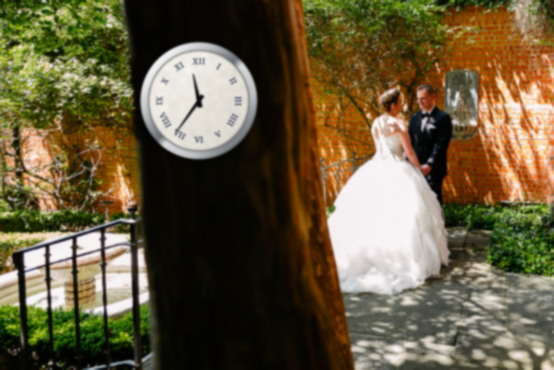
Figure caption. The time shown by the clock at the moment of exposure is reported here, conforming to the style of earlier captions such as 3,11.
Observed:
11,36
